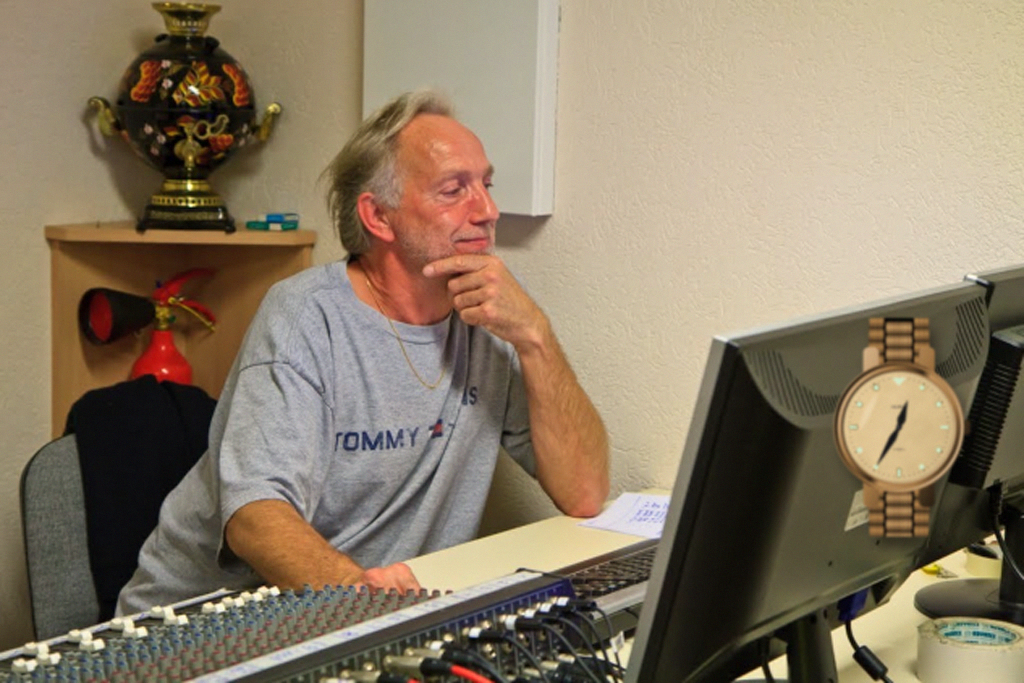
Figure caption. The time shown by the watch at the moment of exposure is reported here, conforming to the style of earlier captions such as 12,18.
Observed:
12,35
